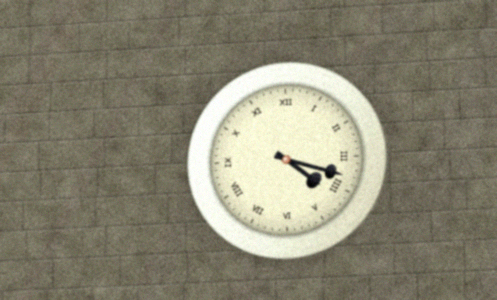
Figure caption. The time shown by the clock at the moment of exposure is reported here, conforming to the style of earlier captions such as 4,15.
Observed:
4,18
